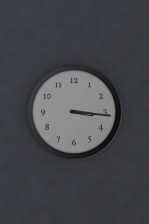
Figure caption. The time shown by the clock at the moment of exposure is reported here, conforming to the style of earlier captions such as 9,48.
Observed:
3,16
